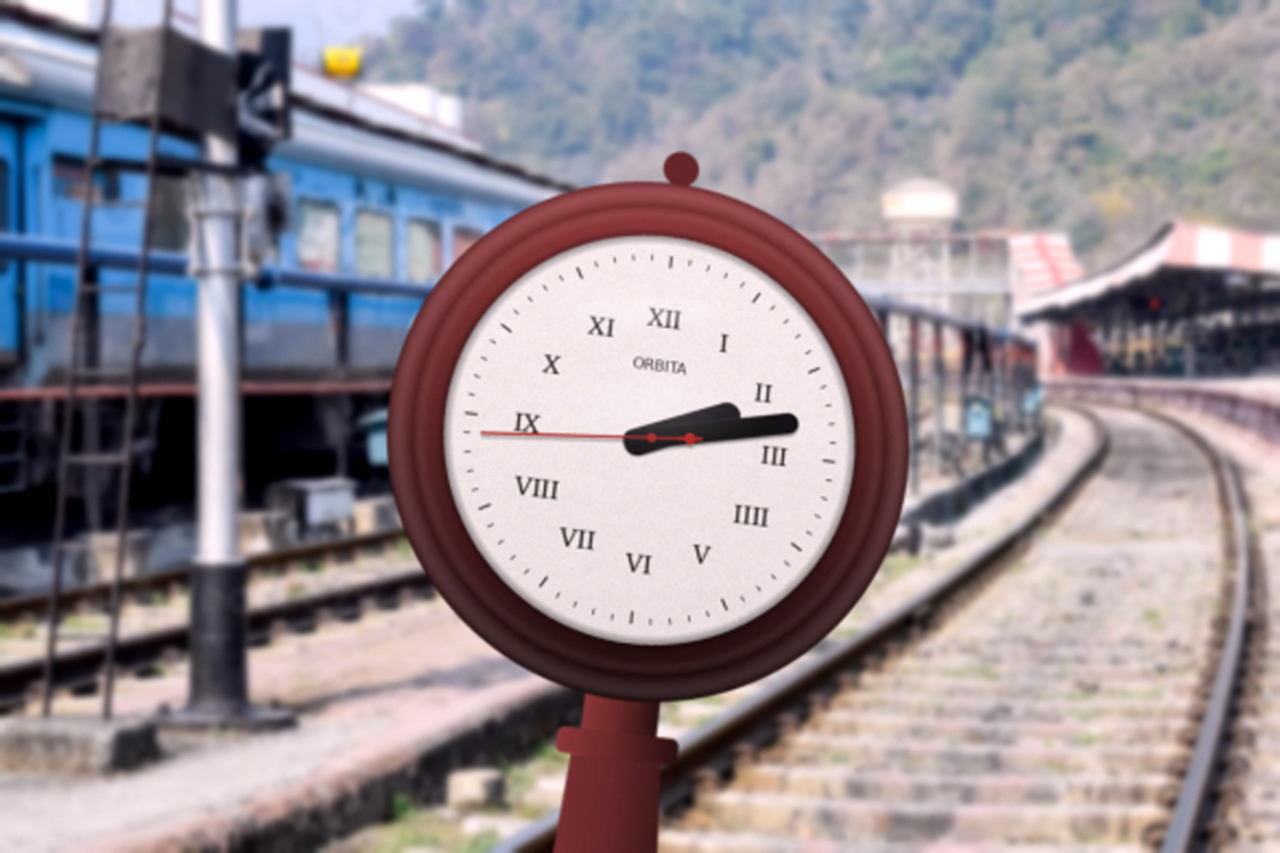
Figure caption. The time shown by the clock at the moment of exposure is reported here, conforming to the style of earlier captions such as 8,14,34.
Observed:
2,12,44
